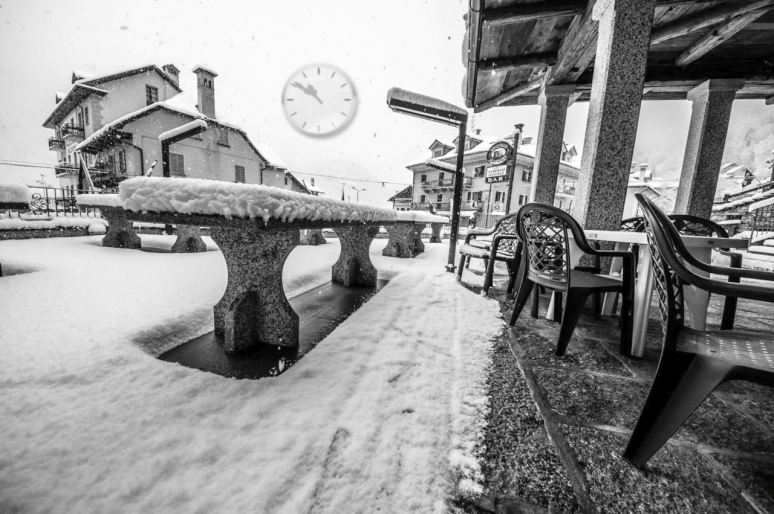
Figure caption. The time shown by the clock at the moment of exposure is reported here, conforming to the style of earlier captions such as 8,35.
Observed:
10,51
